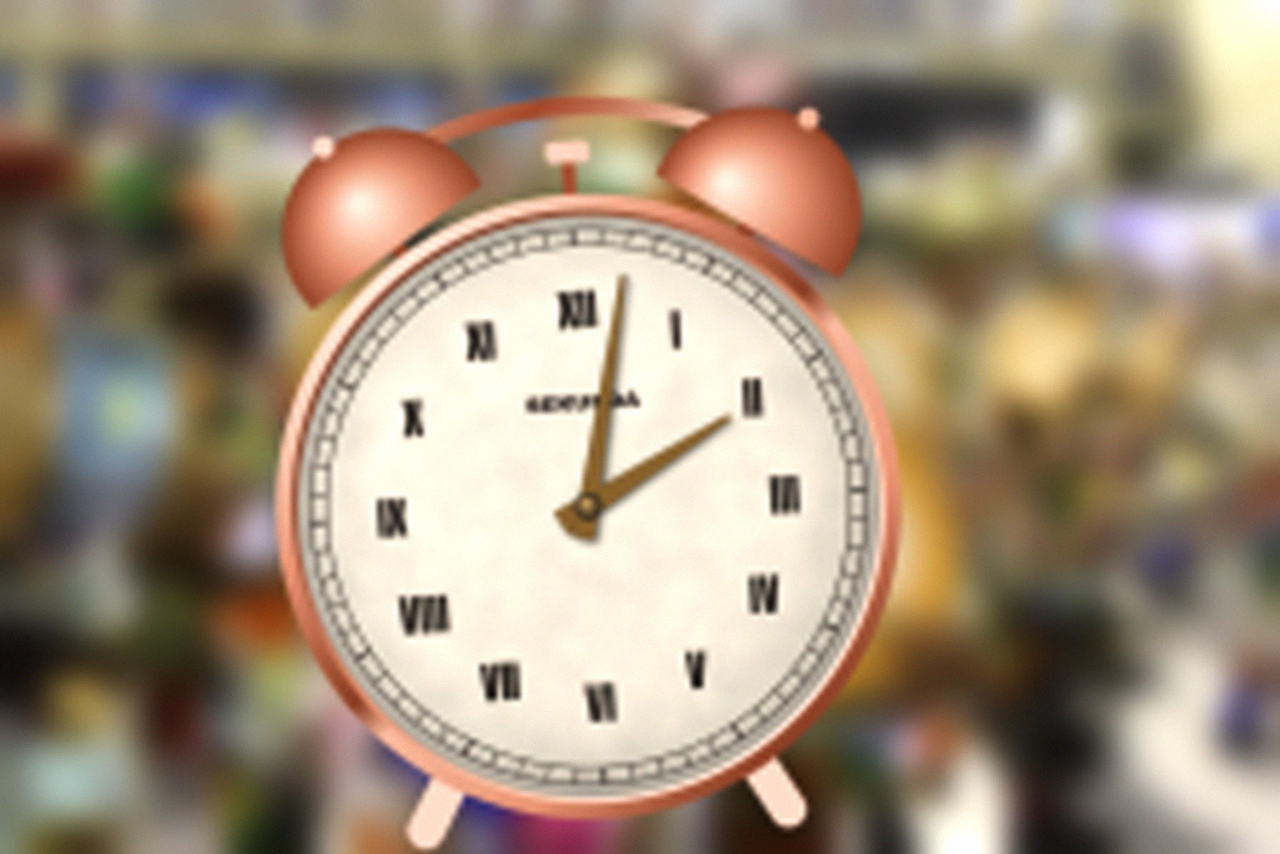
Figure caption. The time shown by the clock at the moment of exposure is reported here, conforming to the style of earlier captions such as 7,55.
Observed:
2,02
